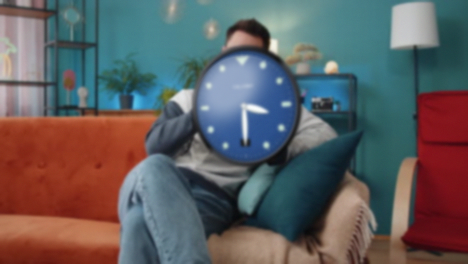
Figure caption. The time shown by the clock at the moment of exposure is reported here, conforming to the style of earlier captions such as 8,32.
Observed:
3,30
